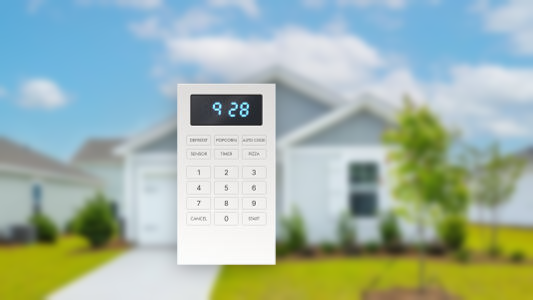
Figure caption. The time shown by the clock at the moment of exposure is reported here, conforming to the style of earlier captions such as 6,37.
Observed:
9,28
